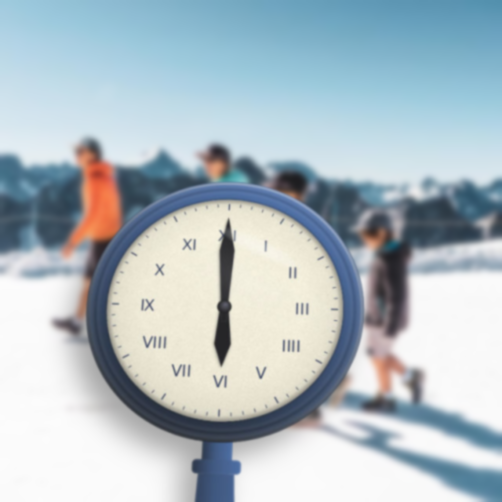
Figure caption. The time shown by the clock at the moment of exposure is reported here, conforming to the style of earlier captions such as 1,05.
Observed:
6,00
